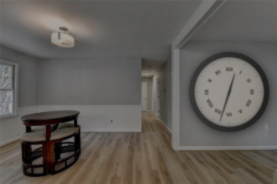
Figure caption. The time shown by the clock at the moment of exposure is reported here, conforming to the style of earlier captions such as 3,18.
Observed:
12,33
